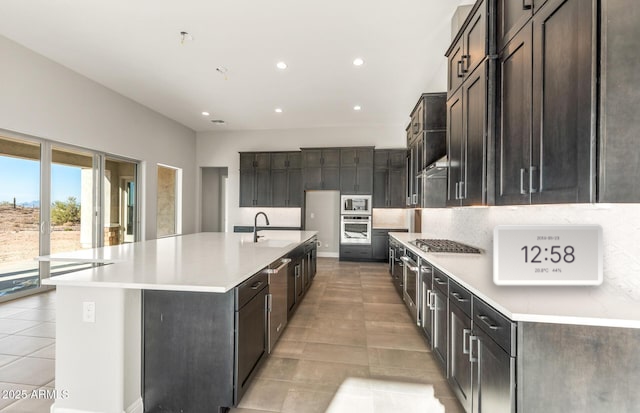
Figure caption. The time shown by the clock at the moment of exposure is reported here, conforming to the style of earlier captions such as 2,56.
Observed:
12,58
